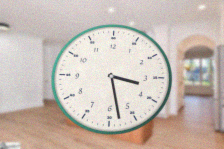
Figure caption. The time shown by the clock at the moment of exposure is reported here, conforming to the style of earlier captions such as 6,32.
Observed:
3,28
